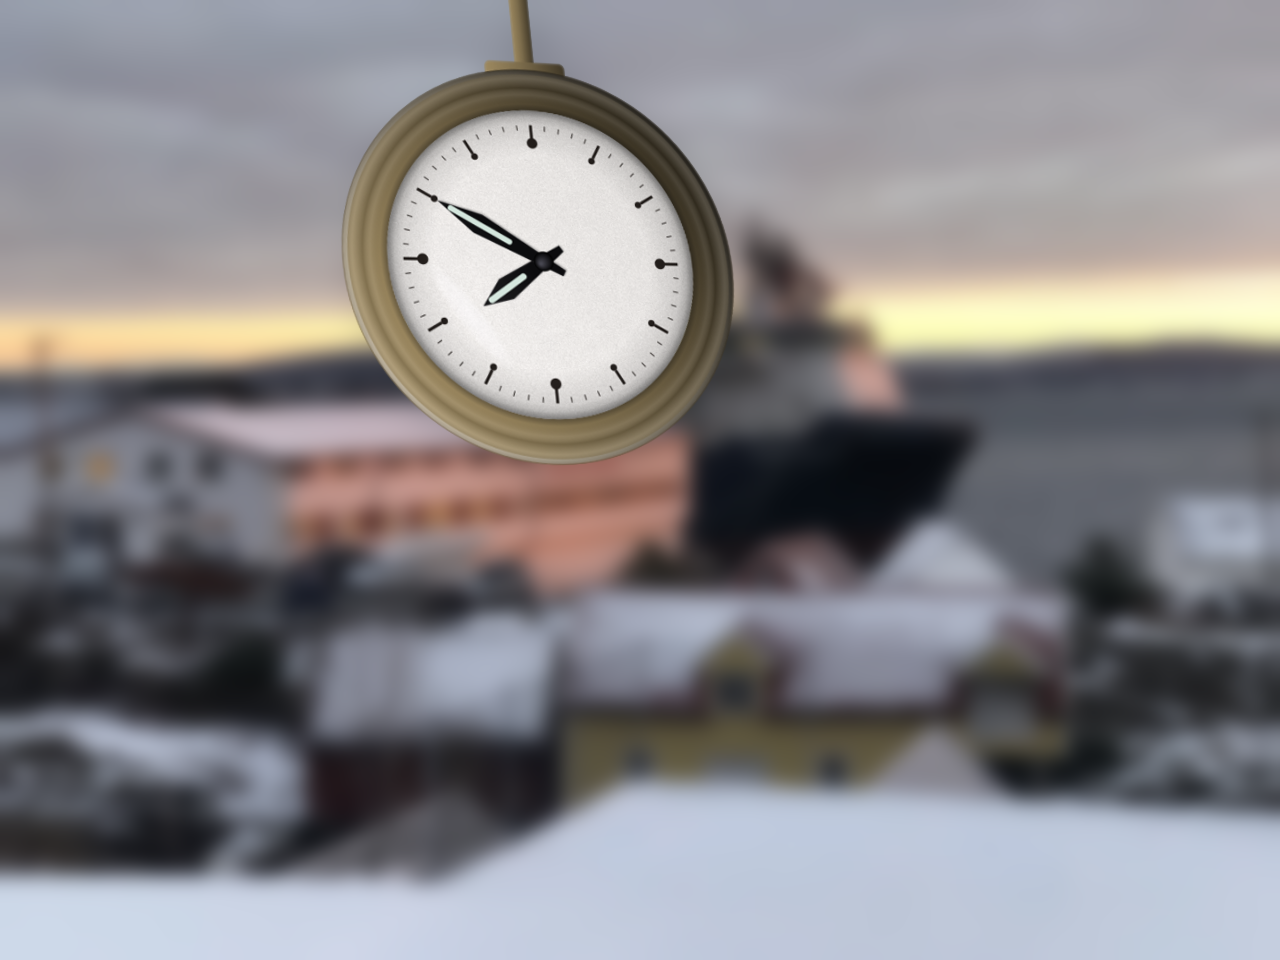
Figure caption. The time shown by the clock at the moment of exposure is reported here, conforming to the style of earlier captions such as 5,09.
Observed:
7,50
